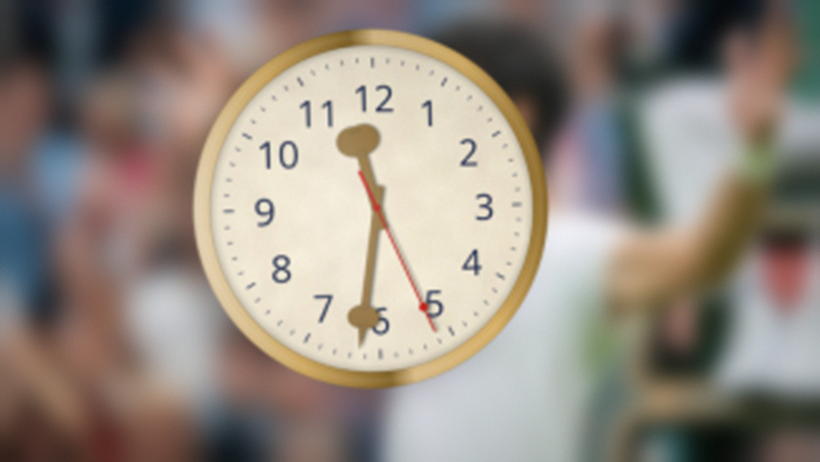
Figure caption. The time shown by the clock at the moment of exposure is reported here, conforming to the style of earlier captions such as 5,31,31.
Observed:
11,31,26
